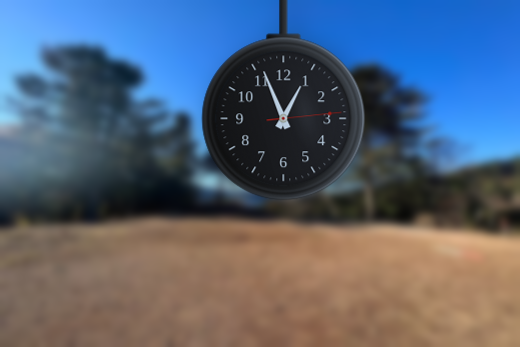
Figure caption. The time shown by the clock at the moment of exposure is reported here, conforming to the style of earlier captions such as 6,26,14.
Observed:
12,56,14
